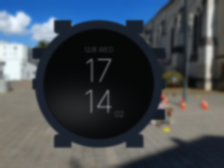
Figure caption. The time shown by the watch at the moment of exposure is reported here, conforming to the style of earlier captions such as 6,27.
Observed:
17,14
